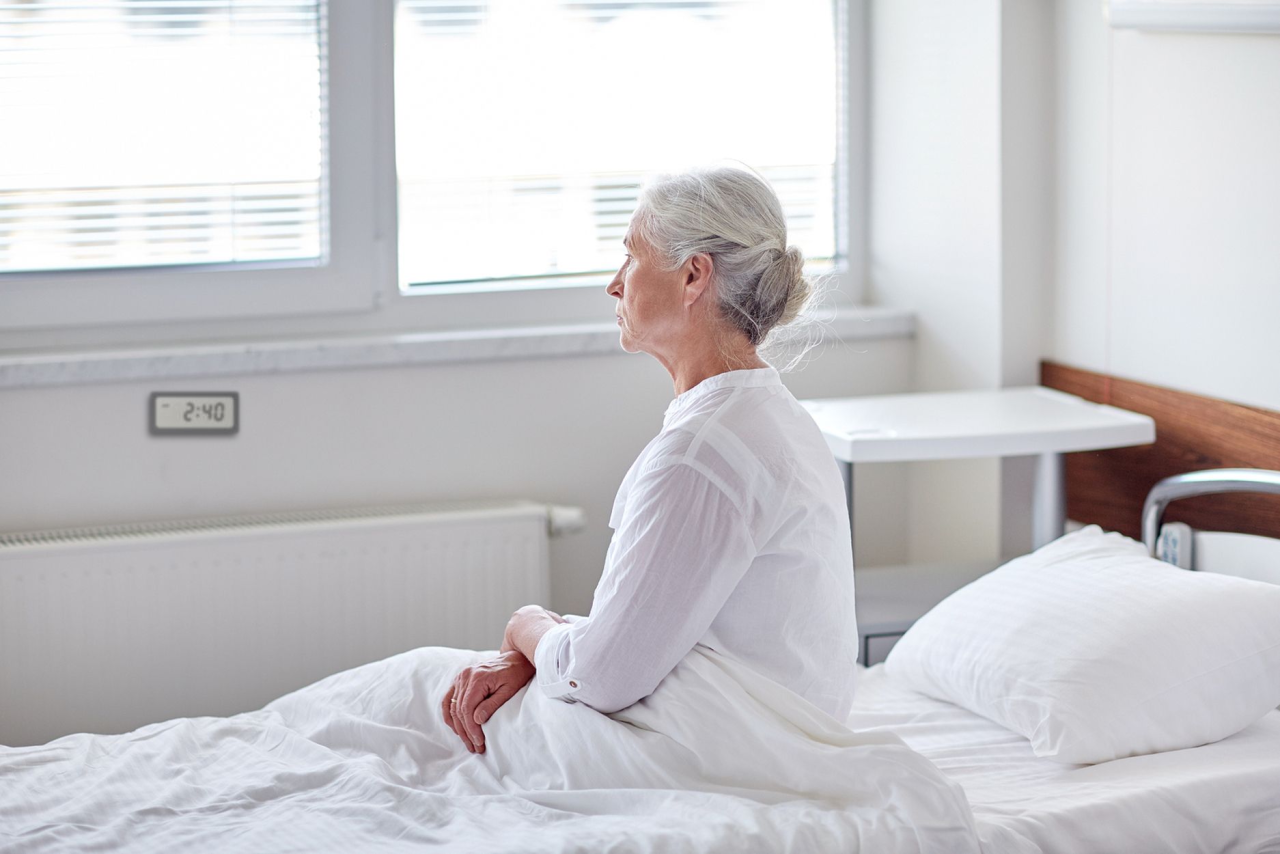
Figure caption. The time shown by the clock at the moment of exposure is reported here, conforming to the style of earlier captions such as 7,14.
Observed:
2,40
